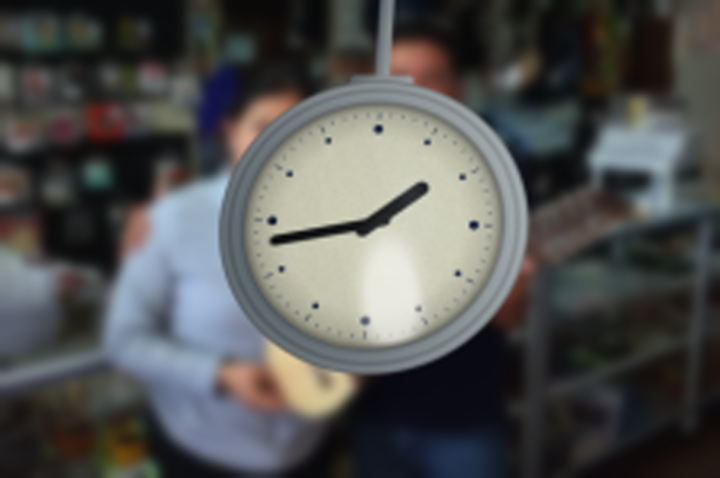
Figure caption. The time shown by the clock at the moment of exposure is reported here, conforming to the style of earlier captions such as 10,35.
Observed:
1,43
